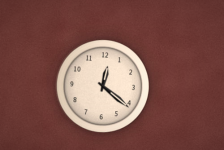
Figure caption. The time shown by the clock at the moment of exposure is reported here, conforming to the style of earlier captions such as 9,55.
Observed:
12,21
